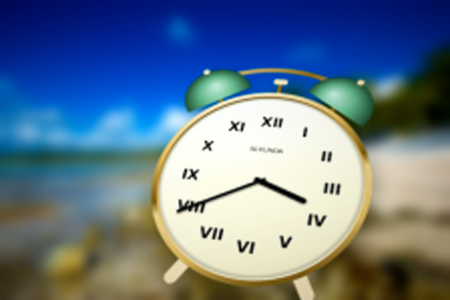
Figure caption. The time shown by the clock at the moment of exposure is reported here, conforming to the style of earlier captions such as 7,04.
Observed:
3,40
